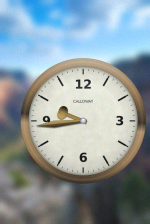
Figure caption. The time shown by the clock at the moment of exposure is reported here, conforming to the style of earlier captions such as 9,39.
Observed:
9,44
